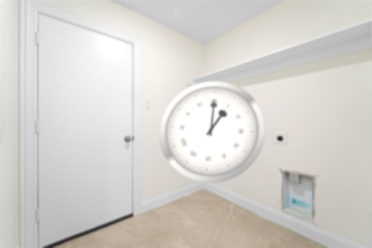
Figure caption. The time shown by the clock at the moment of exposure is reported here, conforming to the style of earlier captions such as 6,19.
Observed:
1,00
